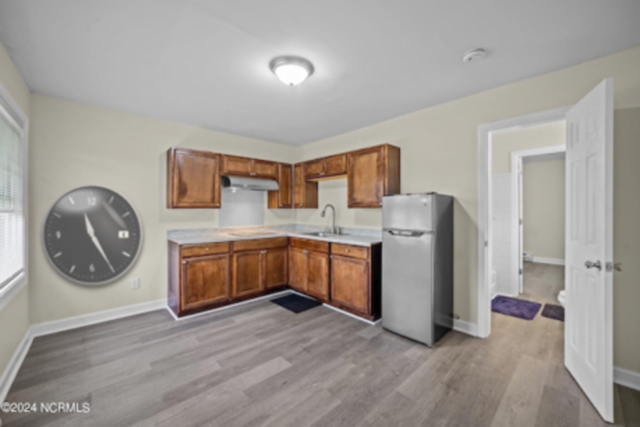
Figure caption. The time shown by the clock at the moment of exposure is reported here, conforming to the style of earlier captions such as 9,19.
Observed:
11,25
